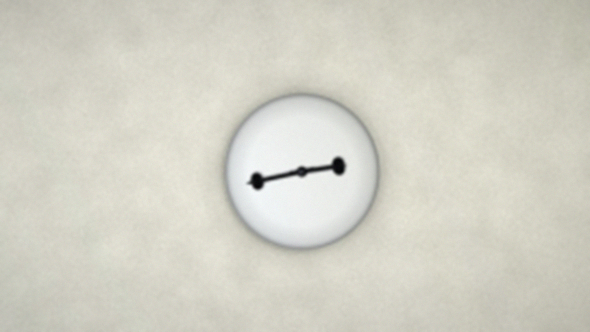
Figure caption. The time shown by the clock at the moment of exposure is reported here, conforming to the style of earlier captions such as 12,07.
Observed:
2,43
